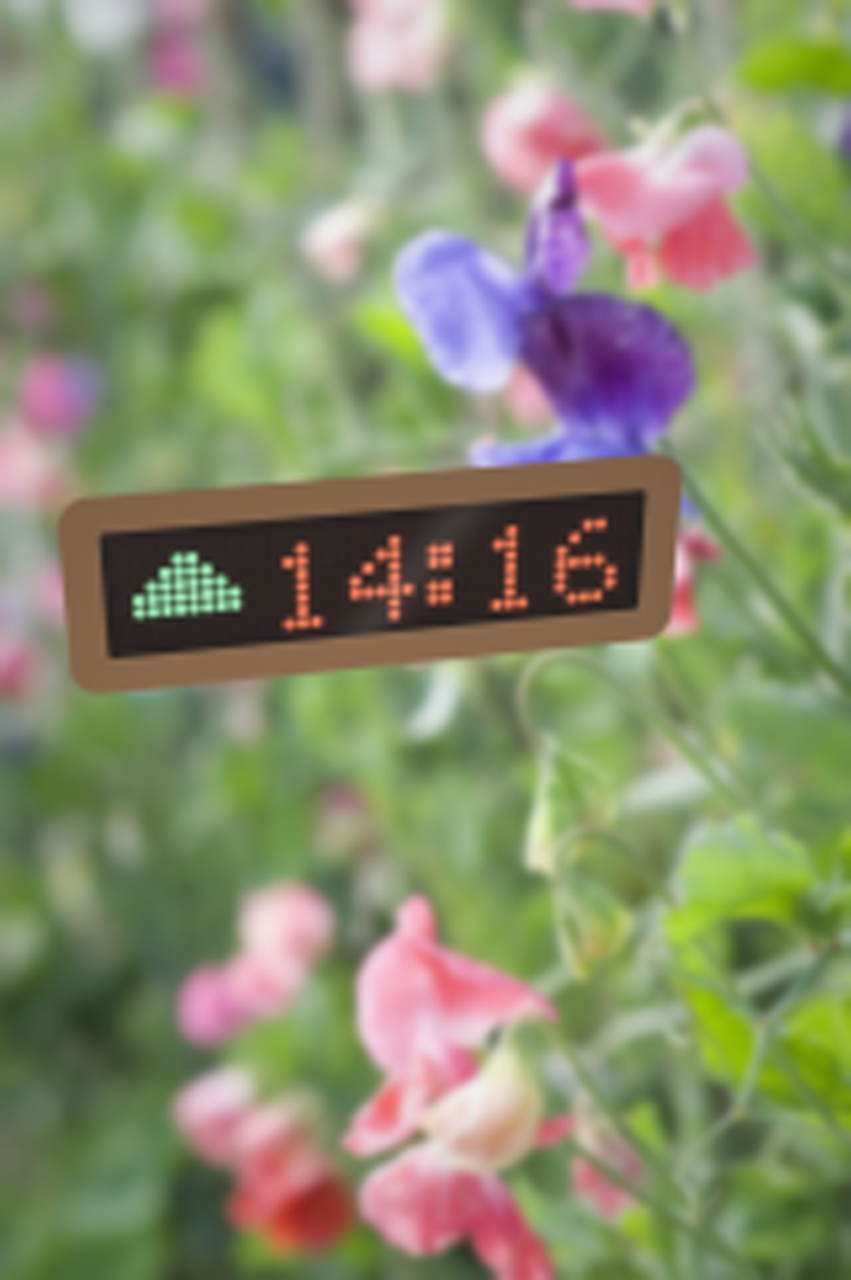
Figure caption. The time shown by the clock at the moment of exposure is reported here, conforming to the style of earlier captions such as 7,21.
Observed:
14,16
